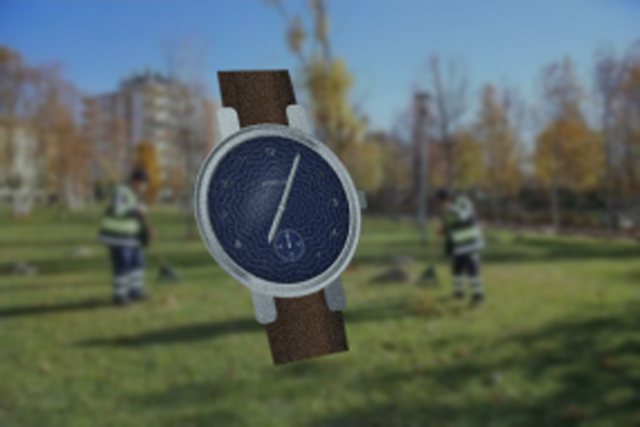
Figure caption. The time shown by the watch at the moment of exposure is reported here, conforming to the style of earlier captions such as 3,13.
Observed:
7,05
